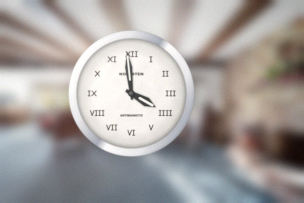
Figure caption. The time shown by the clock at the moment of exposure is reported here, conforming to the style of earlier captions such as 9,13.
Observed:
3,59
